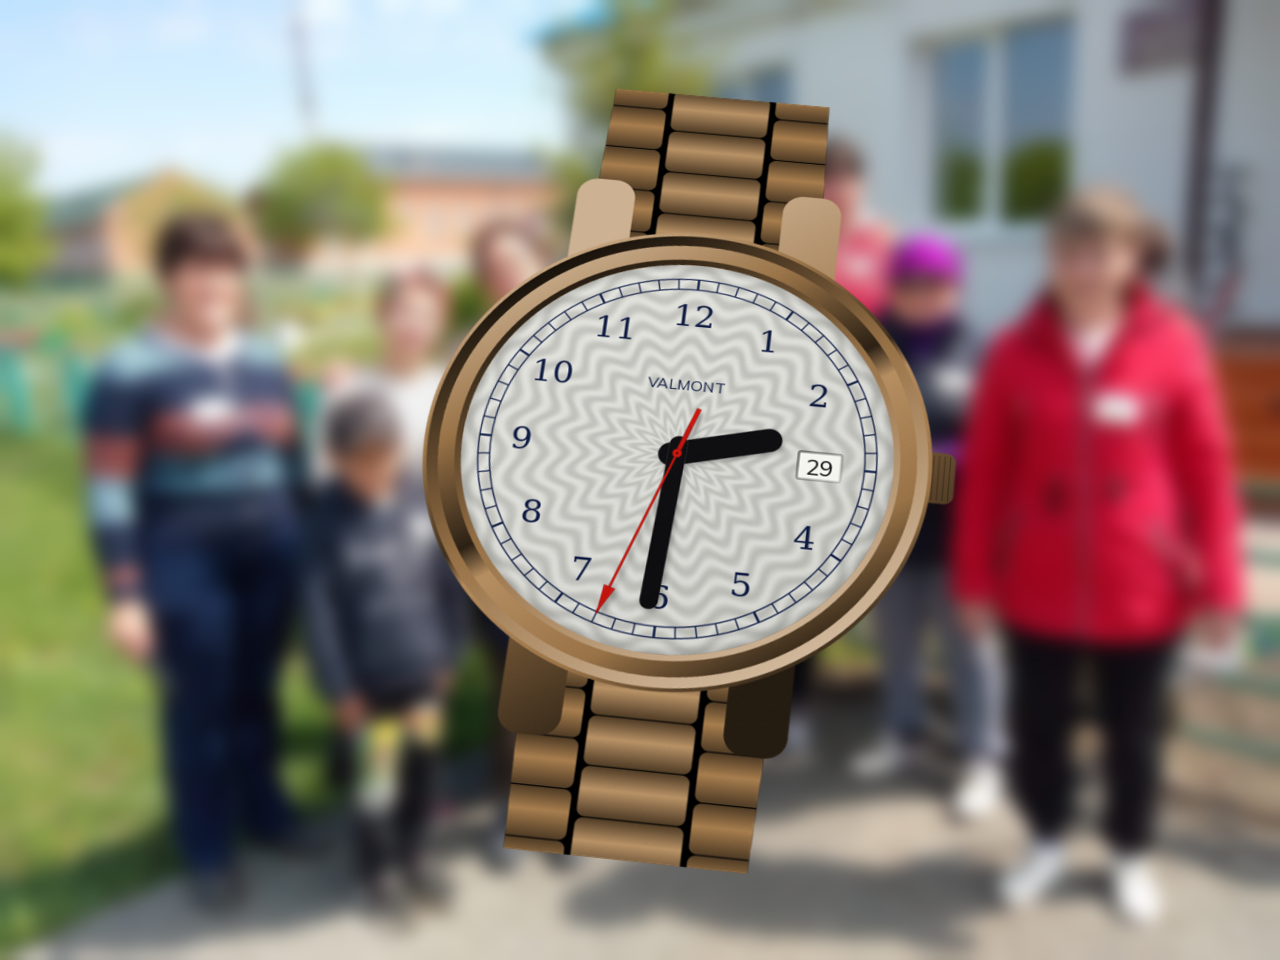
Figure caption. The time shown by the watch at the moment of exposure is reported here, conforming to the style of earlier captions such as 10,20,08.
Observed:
2,30,33
